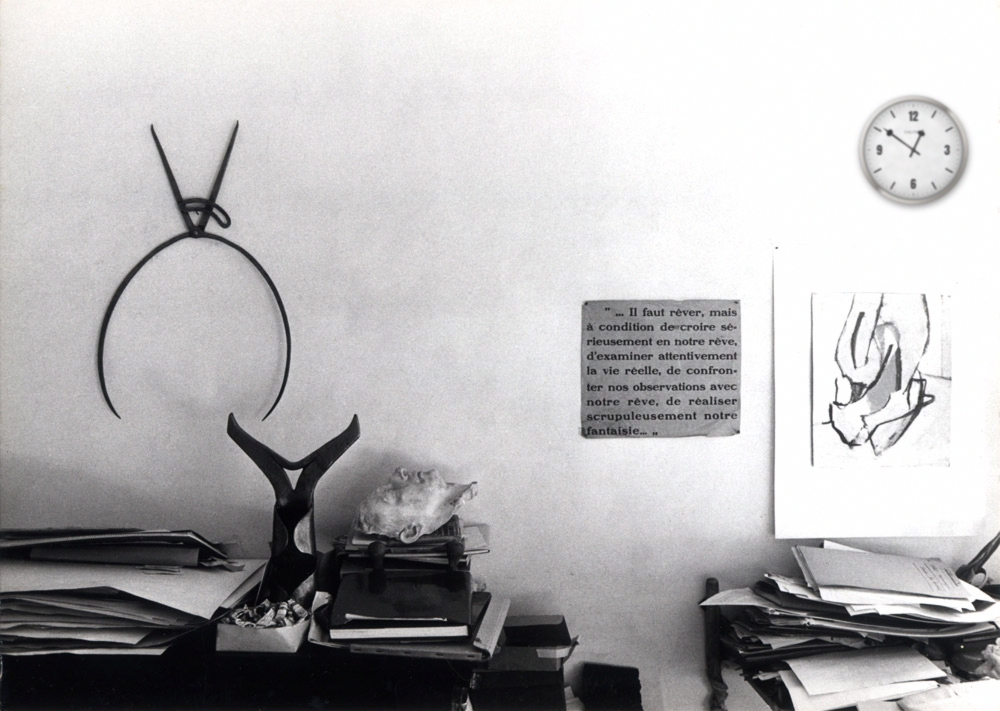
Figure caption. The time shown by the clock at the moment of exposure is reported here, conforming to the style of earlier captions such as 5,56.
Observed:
12,51
